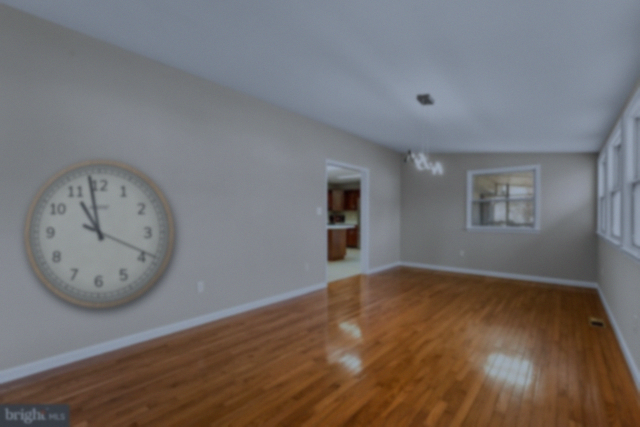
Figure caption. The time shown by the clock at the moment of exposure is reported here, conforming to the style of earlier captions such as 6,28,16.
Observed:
10,58,19
